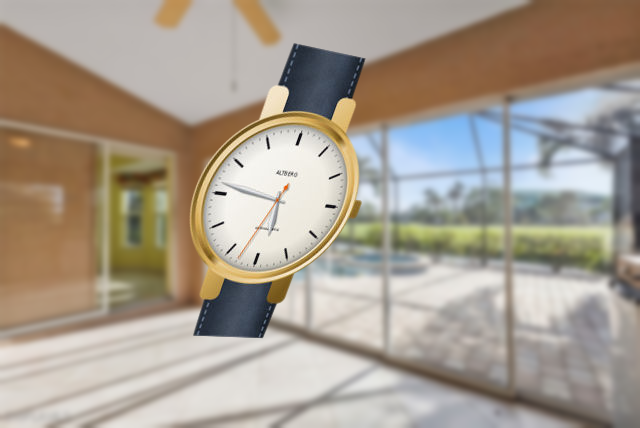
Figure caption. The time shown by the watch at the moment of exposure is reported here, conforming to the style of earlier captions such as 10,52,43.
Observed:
5,46,33
